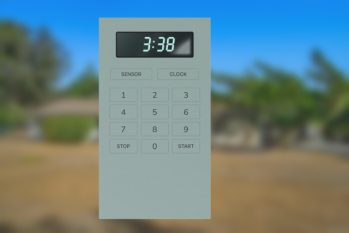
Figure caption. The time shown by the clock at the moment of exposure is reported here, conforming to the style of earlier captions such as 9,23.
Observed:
3,38
